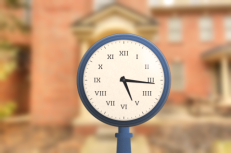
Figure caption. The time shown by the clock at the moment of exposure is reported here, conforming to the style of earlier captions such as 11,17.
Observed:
5,16
